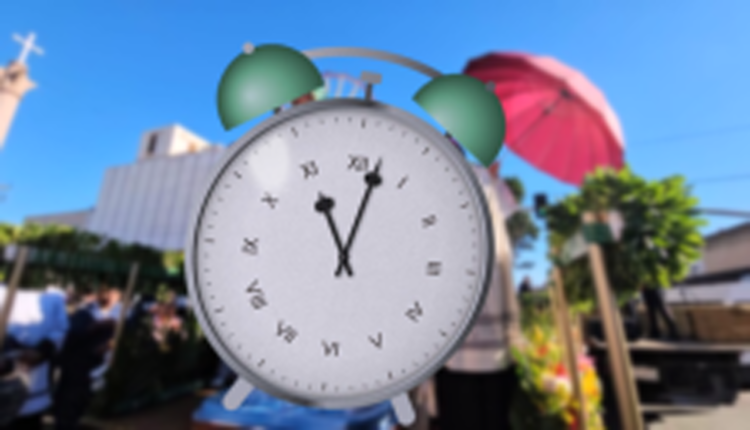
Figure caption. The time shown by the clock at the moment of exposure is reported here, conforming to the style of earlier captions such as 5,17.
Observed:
11,02
